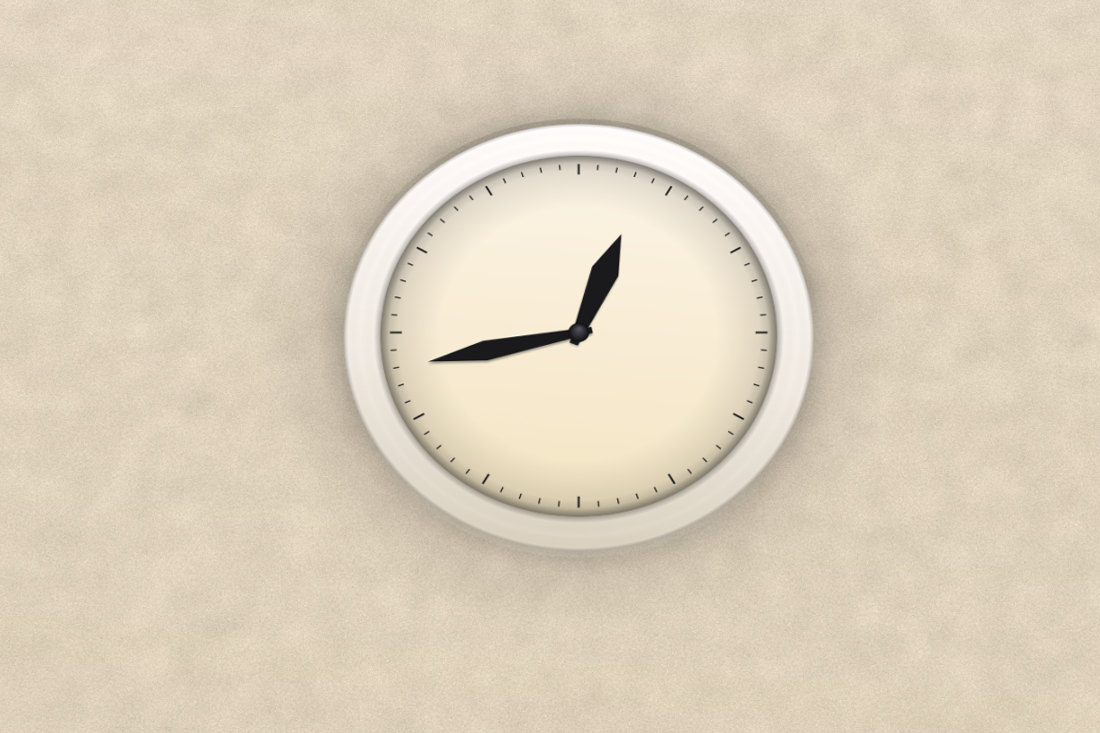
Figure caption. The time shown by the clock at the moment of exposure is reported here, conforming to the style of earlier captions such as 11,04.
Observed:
12,43
